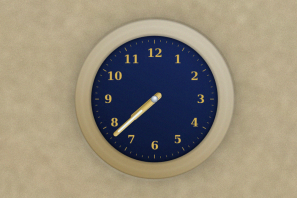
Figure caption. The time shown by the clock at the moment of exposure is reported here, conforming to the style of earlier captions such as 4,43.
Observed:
7,38
